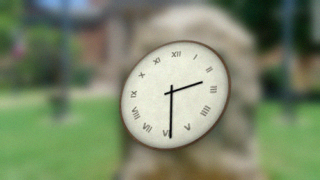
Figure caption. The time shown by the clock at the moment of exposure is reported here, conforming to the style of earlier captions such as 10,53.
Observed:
2,29
